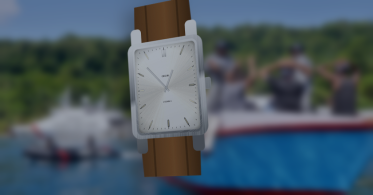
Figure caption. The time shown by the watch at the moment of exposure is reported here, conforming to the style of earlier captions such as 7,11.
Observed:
12,53
